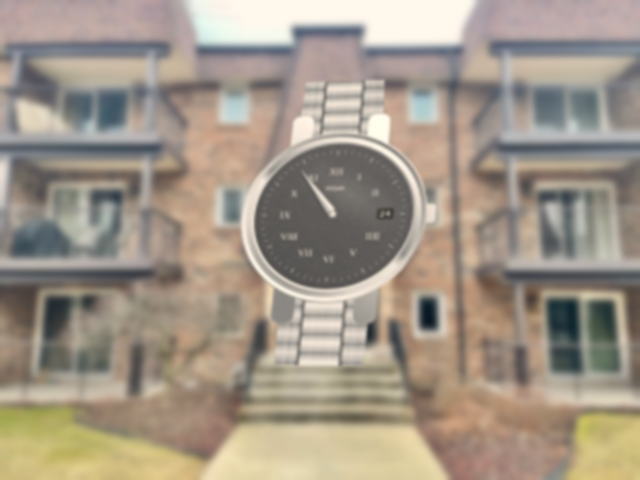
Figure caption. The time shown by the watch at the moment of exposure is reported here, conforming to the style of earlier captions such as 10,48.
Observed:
10,54
